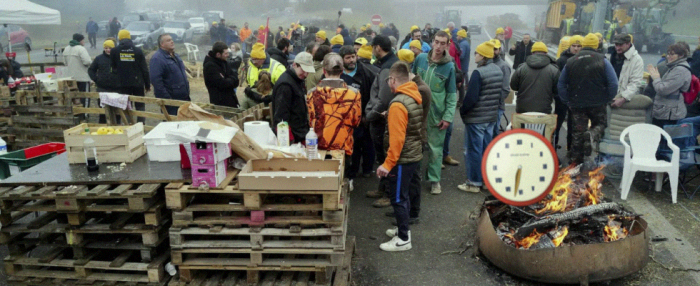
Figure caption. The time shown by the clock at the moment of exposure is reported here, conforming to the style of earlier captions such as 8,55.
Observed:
6,32
